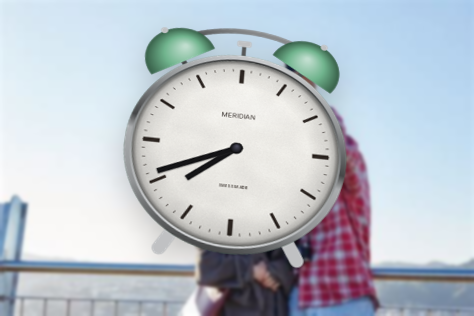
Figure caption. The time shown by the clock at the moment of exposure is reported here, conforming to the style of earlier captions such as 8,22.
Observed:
7,41
